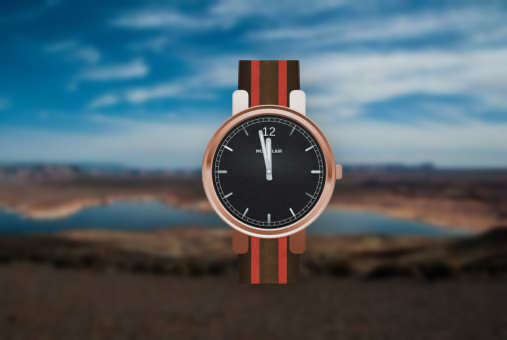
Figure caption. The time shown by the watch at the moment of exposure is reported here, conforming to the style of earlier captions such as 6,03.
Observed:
11,58
